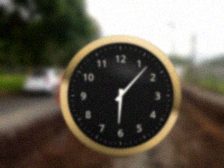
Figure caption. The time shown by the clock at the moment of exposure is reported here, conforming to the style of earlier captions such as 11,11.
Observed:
6,07
